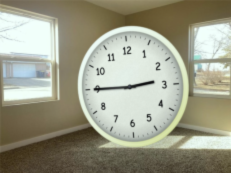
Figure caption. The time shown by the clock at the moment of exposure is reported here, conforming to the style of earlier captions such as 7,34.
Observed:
2,45
